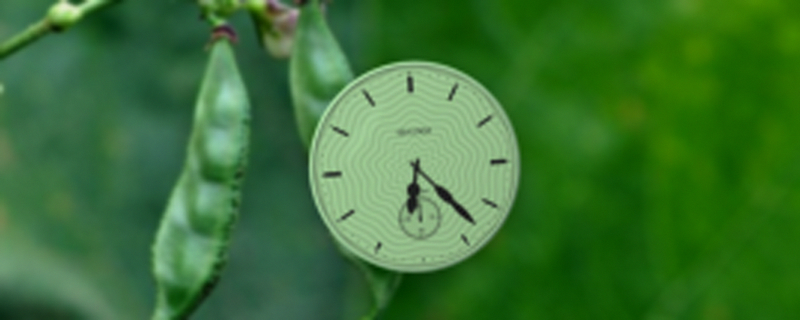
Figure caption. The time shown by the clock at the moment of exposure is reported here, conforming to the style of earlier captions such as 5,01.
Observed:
6,23
